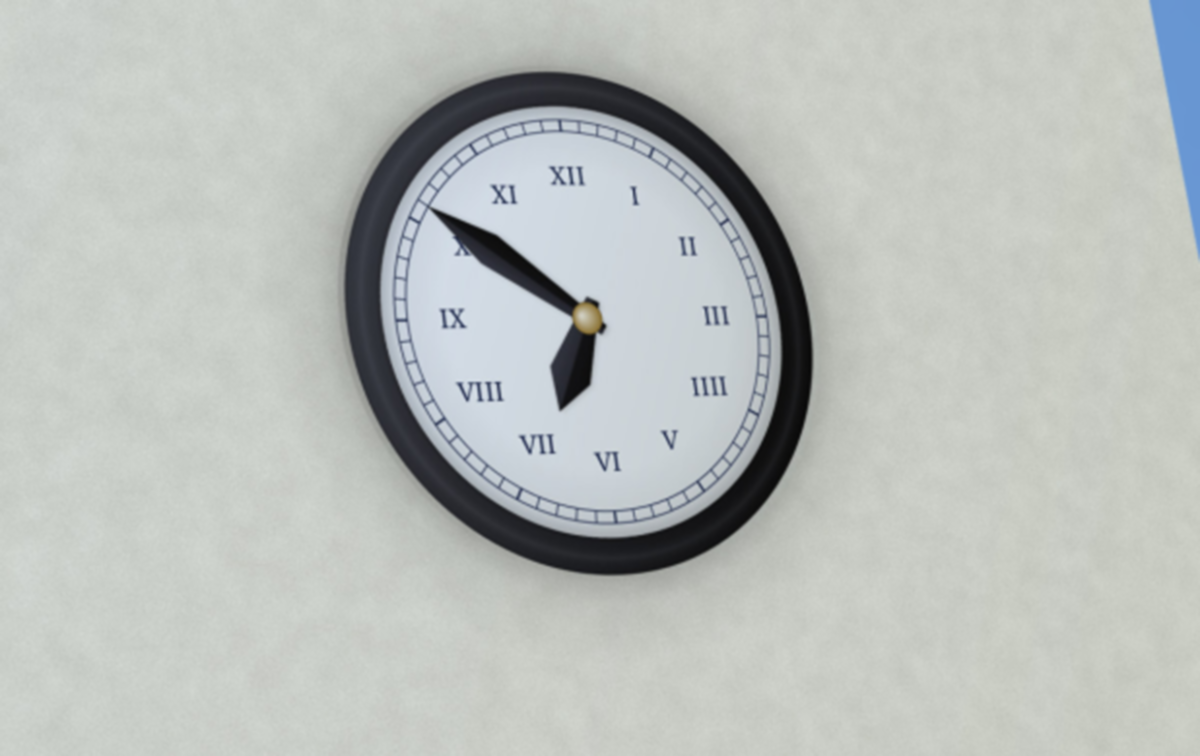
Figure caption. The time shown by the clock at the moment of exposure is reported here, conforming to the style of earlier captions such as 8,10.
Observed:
6,51
